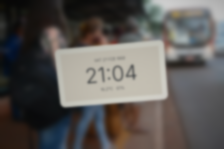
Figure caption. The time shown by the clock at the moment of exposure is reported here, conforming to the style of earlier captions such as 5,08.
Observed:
21,04
